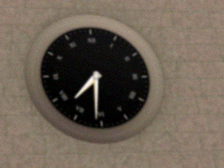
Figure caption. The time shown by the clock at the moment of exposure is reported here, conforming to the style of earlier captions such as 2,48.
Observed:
7,31
